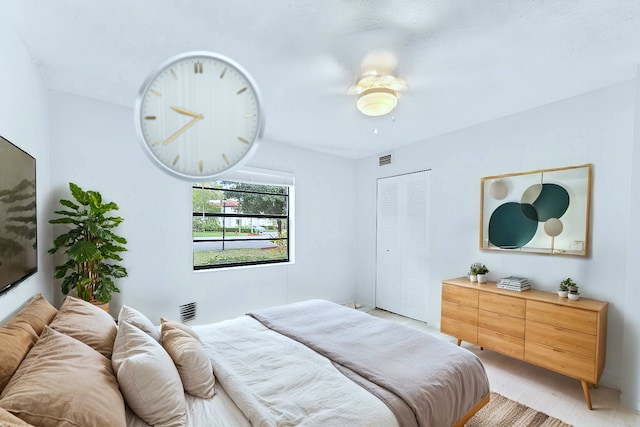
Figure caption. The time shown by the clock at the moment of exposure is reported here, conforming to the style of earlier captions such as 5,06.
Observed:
9,39
